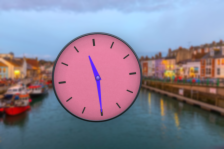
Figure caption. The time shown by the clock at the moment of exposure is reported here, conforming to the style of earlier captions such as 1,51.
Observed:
11,30
